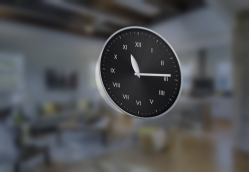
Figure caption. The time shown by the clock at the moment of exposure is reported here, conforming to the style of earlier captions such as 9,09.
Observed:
11,14
